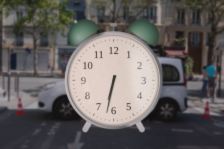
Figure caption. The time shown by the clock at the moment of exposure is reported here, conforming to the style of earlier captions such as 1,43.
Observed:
6,32
